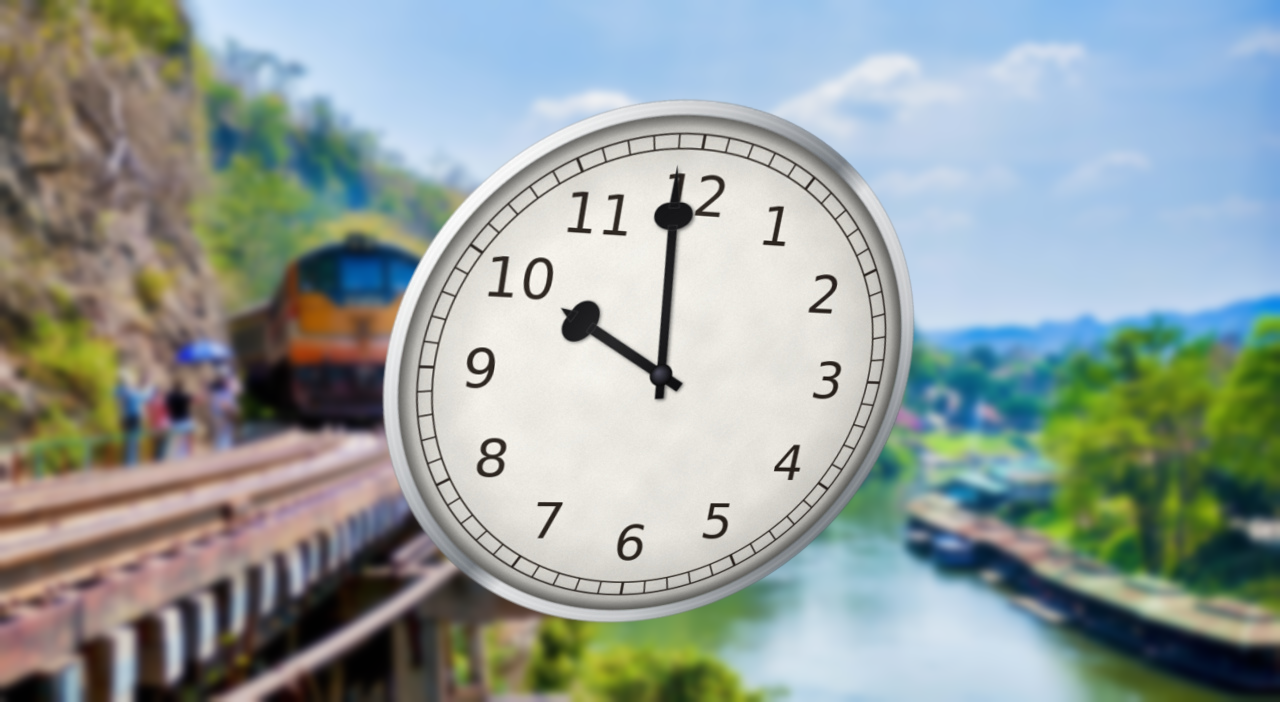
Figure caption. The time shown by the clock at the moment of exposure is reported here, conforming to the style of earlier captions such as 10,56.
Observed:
9,59
